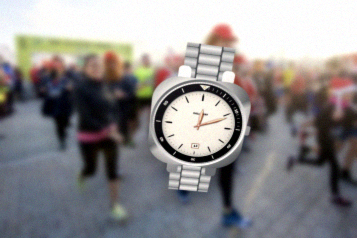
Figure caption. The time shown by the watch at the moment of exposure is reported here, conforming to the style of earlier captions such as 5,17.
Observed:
12,11
